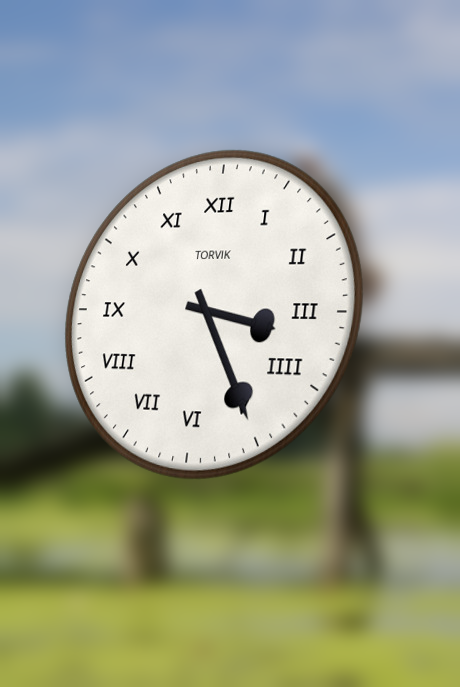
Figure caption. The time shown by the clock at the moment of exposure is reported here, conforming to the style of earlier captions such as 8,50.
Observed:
3,25
